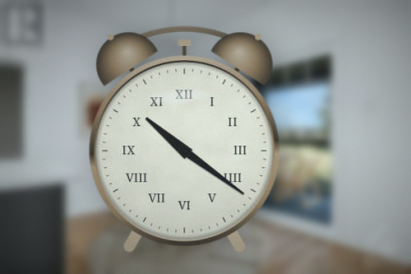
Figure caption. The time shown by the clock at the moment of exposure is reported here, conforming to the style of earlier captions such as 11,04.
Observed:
10,21
